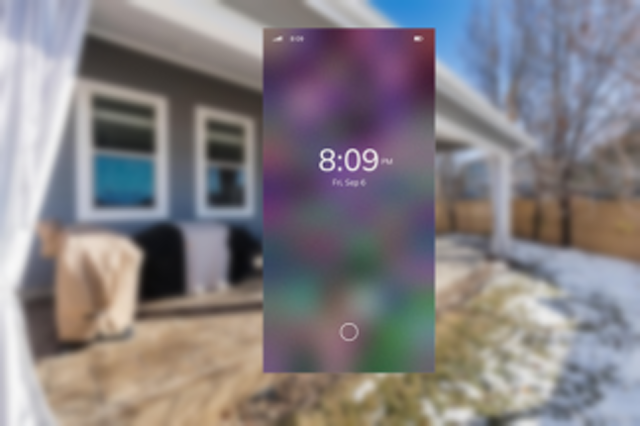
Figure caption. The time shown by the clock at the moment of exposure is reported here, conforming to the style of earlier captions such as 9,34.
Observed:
8,09
